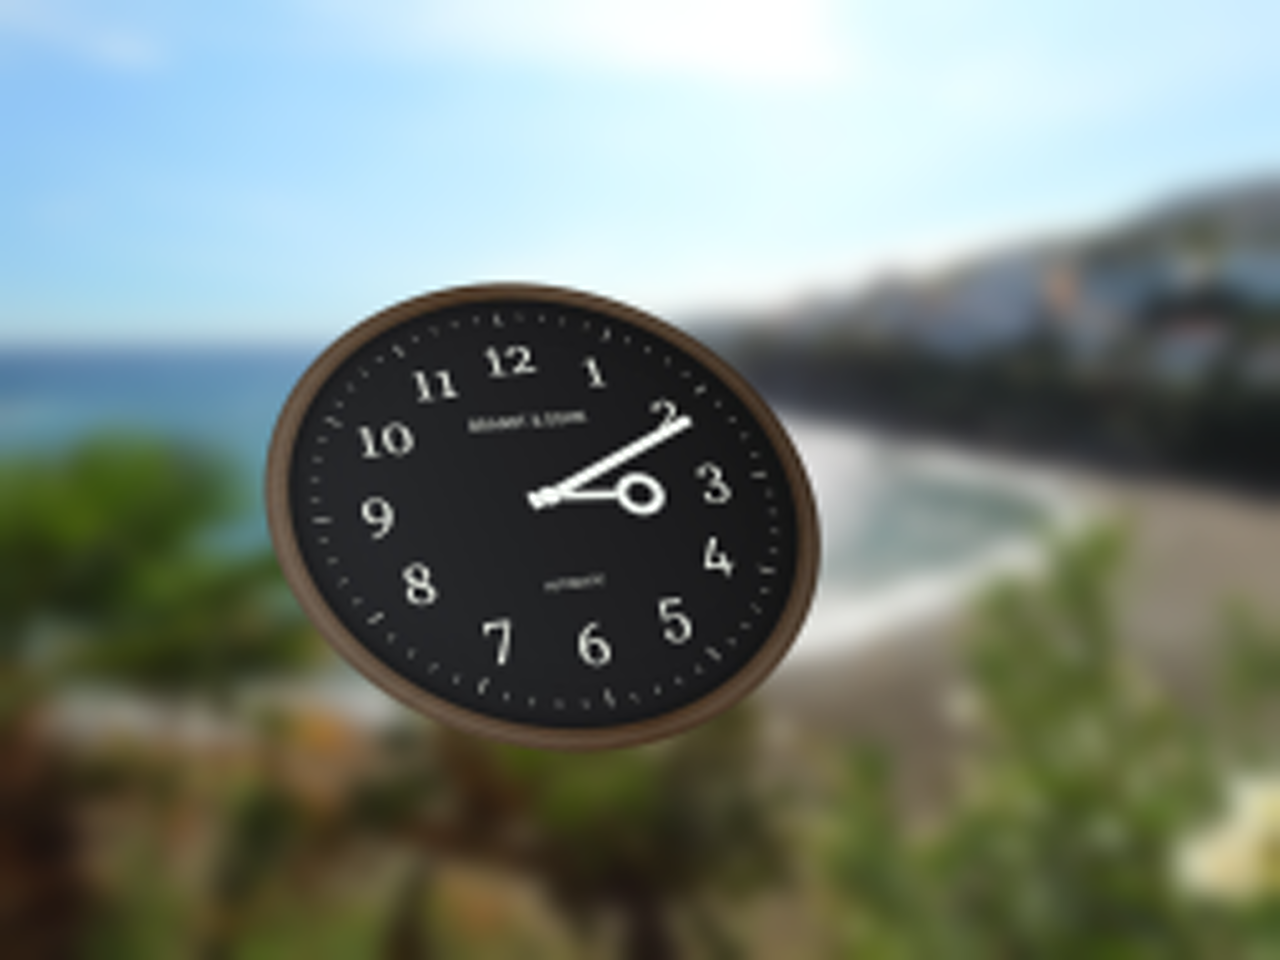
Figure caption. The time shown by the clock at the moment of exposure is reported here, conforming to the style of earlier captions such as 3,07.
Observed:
3,11
